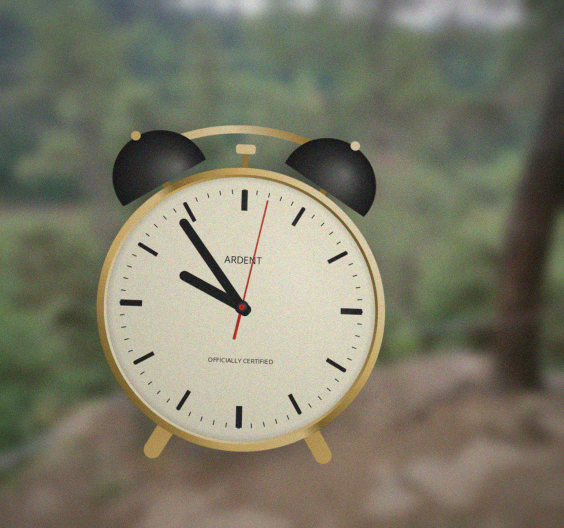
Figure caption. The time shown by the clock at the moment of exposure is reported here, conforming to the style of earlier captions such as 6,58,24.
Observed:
9,54,02
